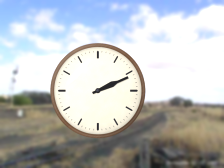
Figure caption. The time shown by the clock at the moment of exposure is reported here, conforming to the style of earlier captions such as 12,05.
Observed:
2,11
